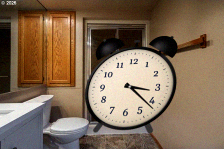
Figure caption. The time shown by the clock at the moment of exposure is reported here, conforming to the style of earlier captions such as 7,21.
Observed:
3,22
